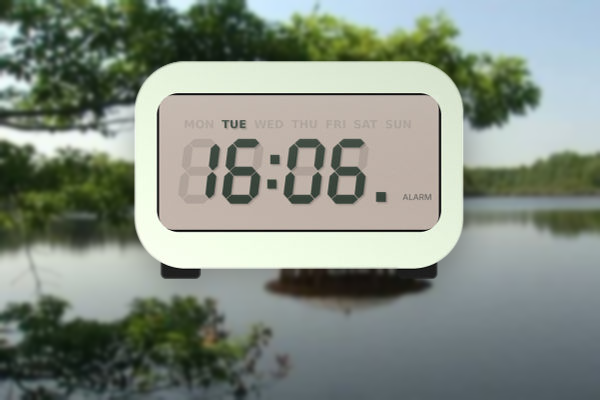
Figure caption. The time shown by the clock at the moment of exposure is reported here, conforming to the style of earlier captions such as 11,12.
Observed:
16,06
